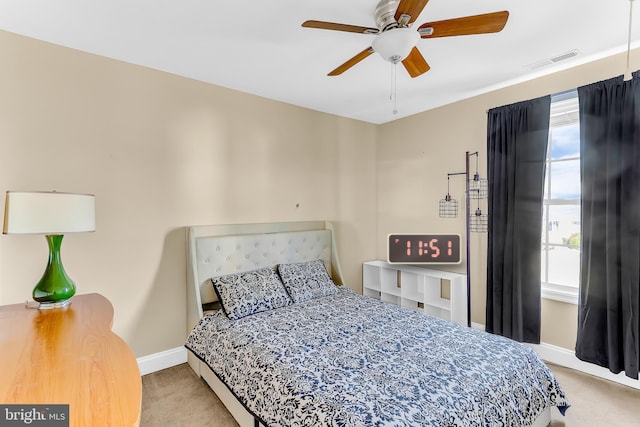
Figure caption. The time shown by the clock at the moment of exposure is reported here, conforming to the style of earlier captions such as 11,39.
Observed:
11,51
